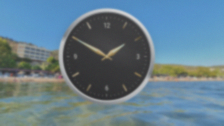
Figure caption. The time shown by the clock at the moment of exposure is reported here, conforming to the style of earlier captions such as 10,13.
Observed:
1,50
